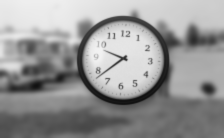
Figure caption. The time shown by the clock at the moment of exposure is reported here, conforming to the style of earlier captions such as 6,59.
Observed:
9,38
